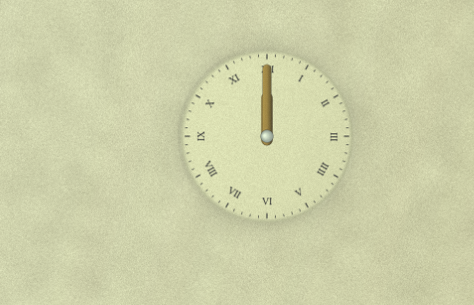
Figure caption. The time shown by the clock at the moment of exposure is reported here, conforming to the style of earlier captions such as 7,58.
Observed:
12,00
